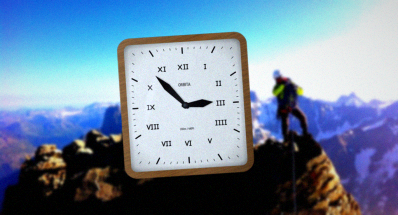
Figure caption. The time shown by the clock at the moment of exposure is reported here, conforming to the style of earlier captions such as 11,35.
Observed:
2,53
